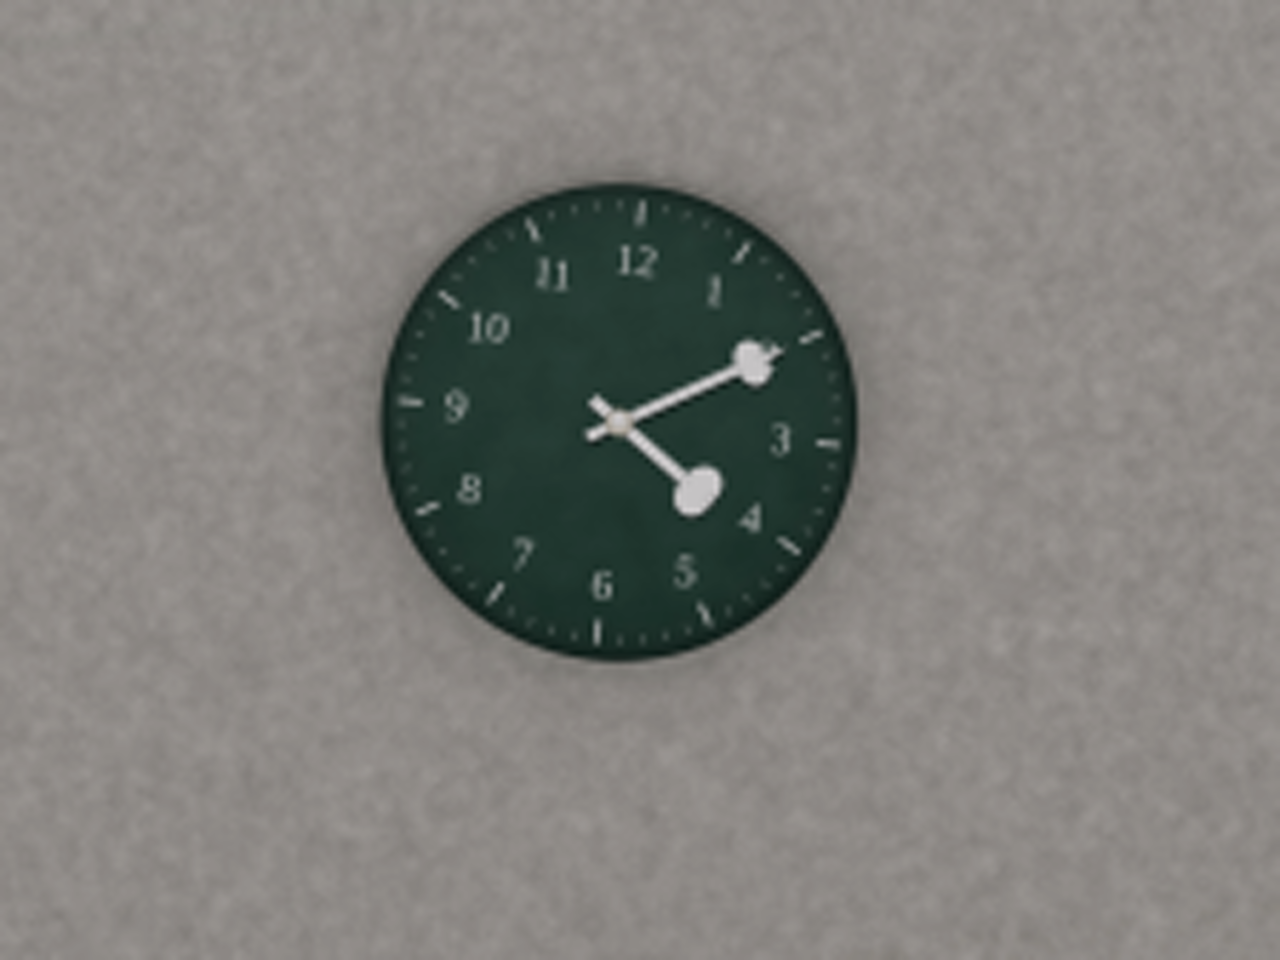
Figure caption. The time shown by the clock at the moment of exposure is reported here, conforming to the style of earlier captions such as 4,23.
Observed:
4,10
